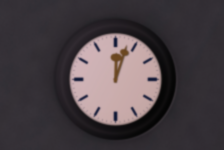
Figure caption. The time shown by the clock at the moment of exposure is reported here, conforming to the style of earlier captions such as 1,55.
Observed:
12,03
